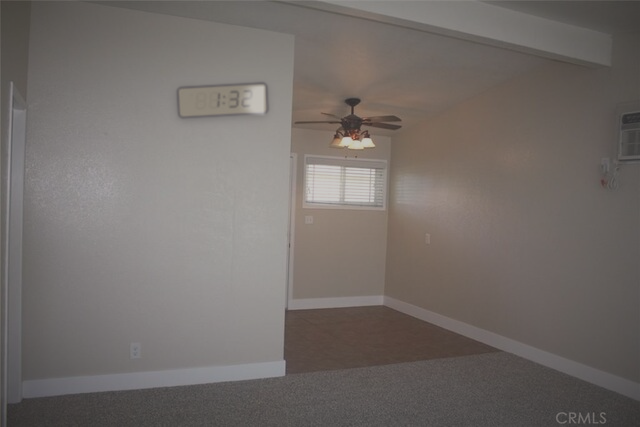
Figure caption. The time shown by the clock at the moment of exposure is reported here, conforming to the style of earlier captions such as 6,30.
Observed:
1,32
